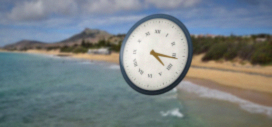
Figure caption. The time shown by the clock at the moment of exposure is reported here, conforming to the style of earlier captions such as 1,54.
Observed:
4,16
